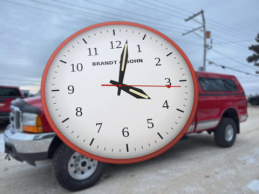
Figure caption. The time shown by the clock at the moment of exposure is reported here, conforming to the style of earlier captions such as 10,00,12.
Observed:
4,02,16
